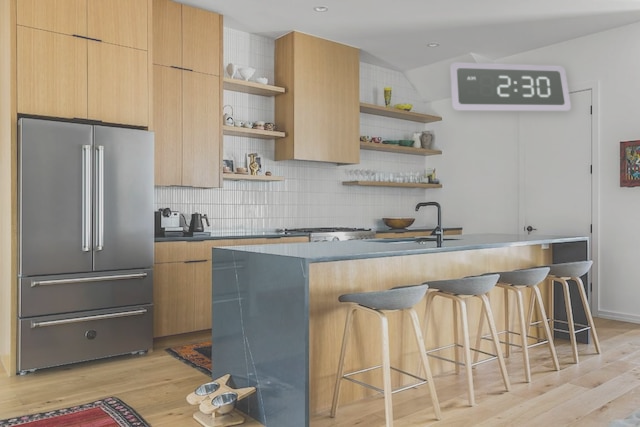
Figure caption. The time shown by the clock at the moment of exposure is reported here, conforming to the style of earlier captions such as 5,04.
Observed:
2,30
